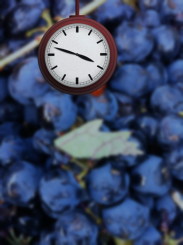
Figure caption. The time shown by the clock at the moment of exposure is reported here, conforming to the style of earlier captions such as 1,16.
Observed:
3,48
